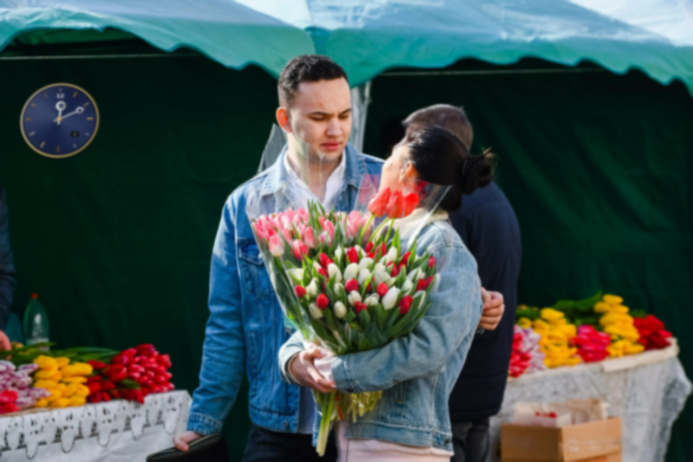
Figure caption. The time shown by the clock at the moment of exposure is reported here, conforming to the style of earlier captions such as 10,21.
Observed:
12,11
